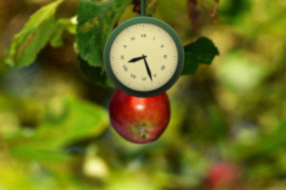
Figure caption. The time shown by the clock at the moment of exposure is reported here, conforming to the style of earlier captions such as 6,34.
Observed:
8,27
